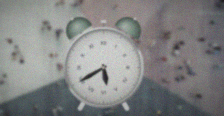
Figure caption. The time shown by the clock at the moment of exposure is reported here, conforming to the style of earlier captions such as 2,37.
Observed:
5,40
